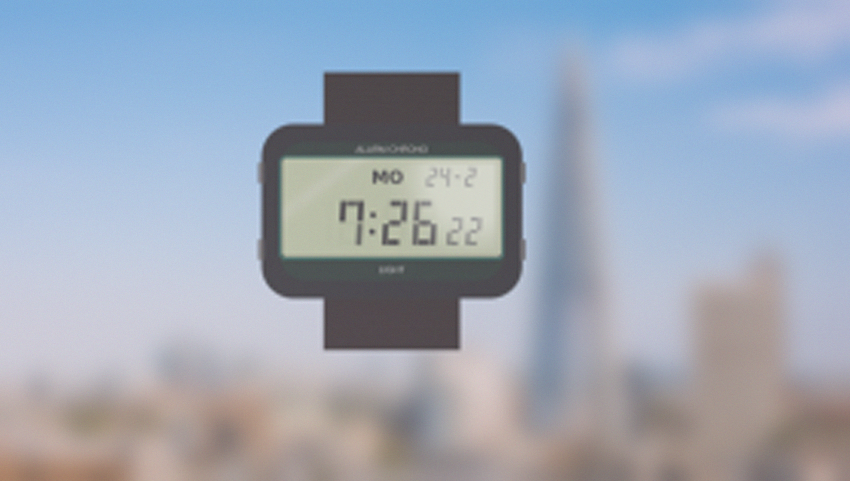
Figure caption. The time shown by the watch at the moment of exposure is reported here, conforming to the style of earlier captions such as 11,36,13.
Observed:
7,26,22
